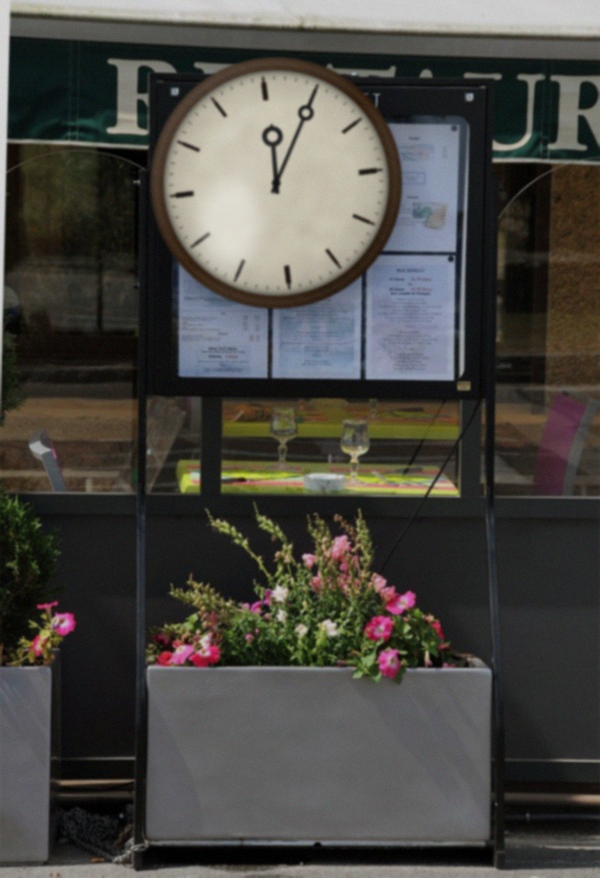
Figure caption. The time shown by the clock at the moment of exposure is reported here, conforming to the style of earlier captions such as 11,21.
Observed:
12,05
